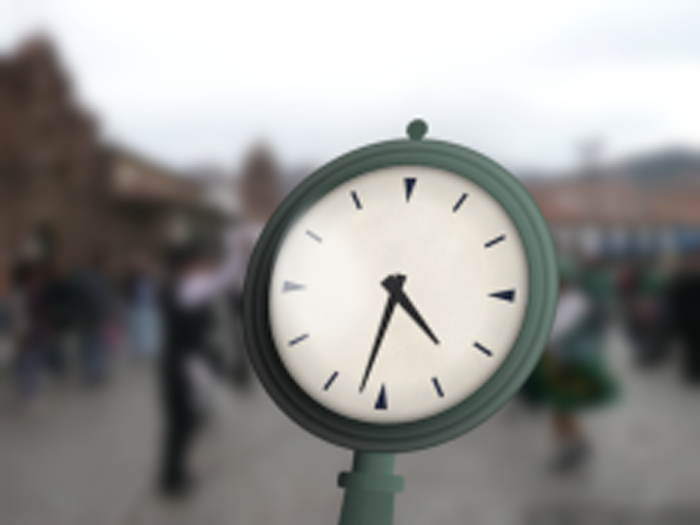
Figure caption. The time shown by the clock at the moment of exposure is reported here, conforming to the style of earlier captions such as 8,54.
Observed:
4,32
